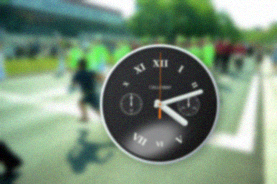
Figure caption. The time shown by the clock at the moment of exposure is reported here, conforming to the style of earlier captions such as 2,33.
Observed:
4,12
